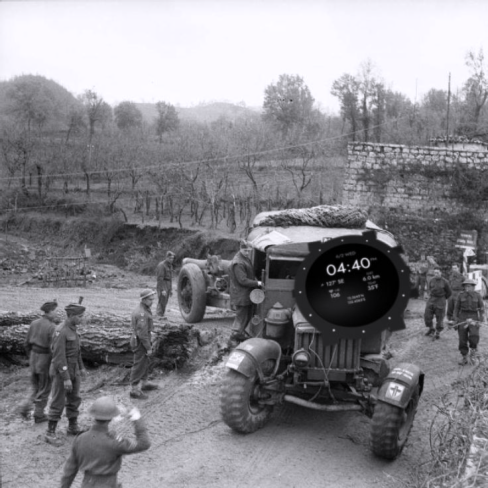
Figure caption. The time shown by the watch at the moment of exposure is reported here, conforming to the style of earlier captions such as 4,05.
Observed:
4,40
